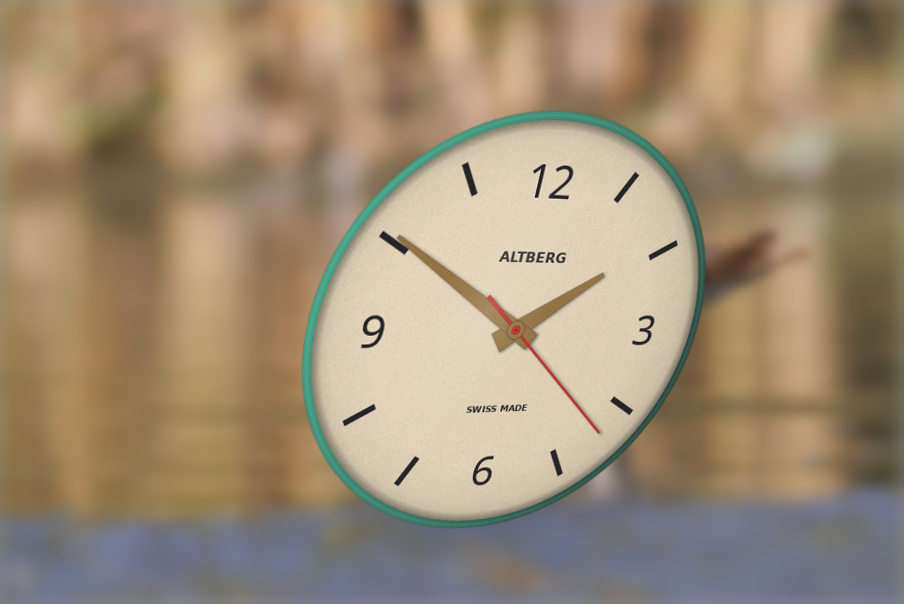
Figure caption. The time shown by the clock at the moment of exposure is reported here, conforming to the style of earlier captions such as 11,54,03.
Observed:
1,50,22
